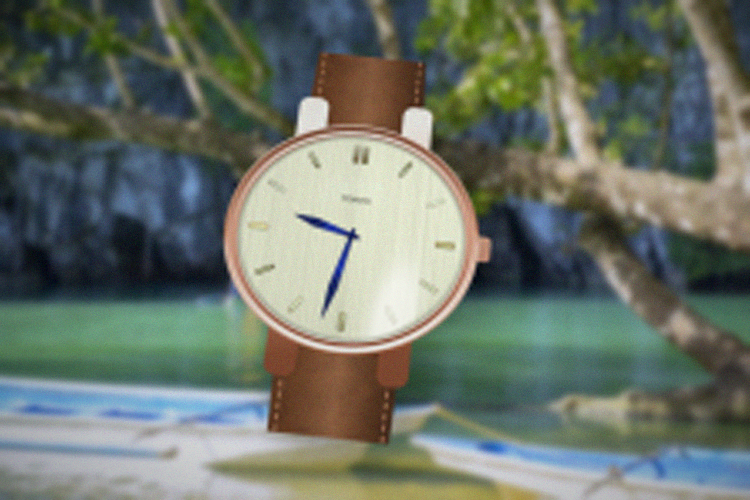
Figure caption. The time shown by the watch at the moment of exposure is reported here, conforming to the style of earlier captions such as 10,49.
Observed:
9,32
